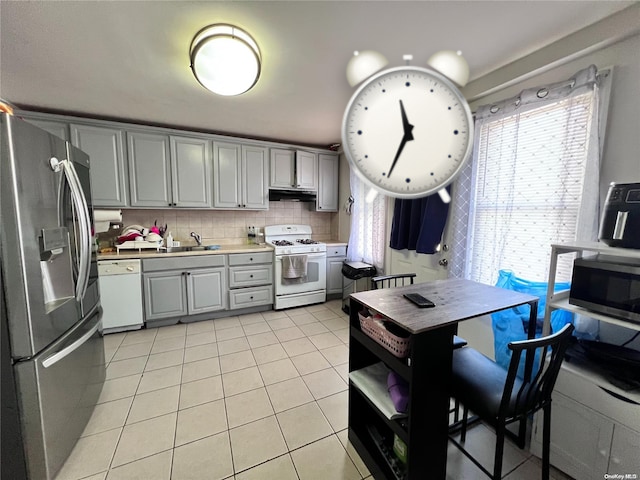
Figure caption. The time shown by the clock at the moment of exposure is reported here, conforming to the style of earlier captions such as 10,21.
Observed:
11,34
